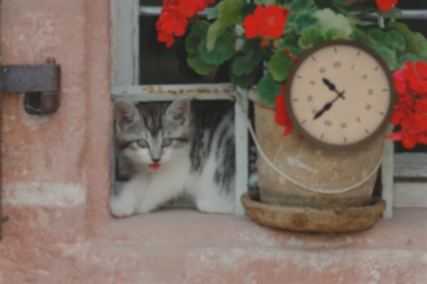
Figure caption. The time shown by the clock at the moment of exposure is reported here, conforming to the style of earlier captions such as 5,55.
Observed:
10,39
